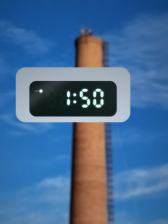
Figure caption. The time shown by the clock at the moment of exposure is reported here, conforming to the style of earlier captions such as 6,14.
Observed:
1,50
